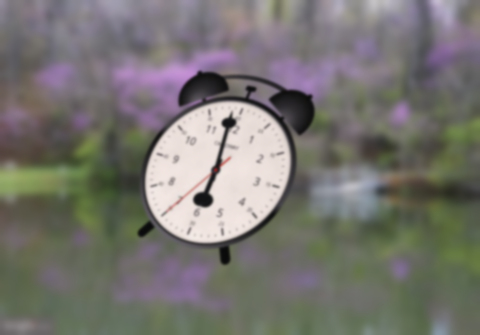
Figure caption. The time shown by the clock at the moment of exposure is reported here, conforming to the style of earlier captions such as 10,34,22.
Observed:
5,58,35
